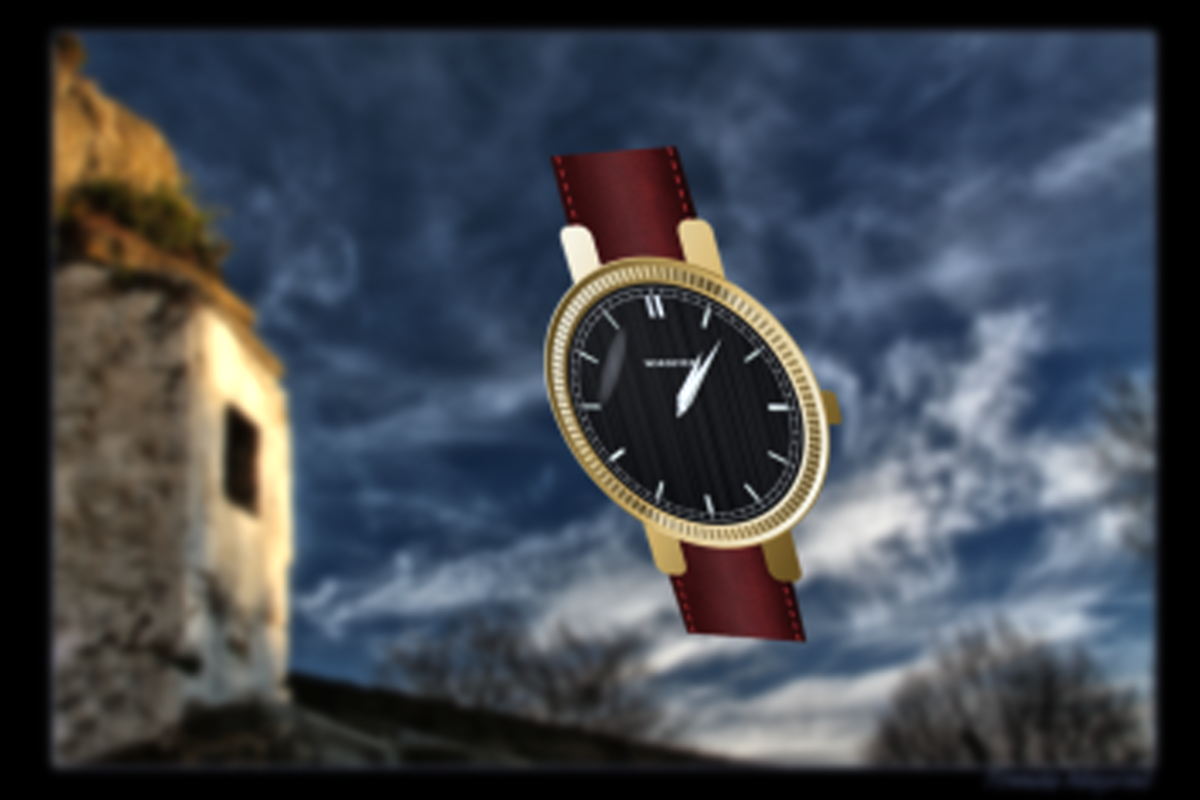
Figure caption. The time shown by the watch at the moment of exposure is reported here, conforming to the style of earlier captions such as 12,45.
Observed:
1,07
